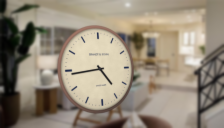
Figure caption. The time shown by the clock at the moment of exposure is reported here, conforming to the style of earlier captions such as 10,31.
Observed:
4,44
